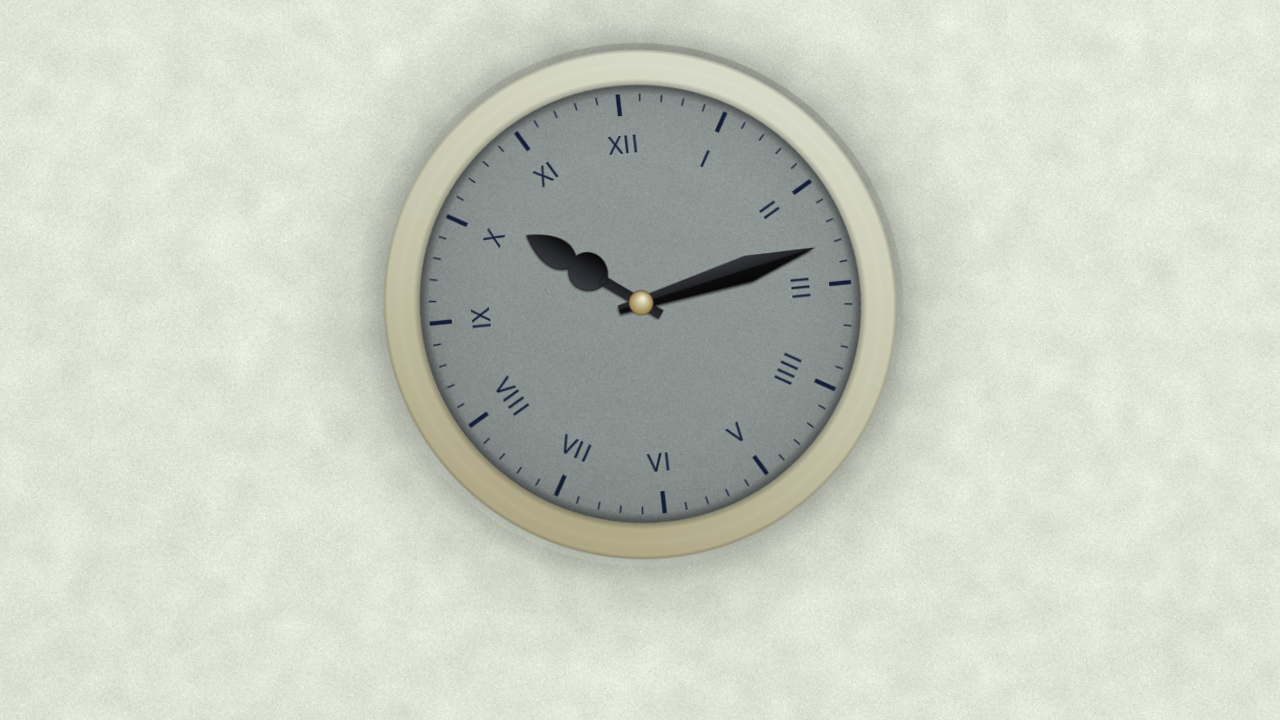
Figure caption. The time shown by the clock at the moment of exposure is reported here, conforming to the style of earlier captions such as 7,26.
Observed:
10,13
